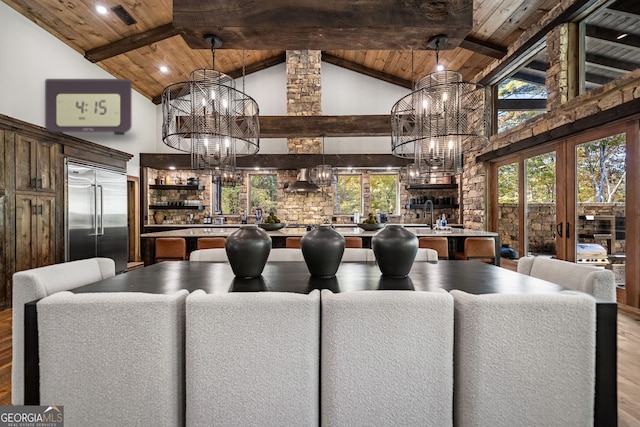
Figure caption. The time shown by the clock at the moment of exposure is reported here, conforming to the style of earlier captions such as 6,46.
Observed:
4,15
